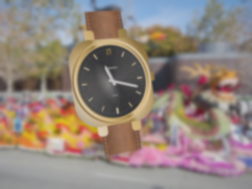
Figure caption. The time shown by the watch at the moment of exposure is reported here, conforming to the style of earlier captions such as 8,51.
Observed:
11,18
